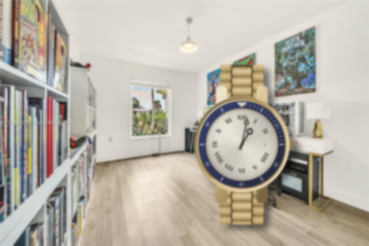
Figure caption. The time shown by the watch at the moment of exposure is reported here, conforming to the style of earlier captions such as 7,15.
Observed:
1,02
